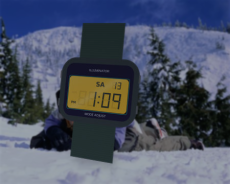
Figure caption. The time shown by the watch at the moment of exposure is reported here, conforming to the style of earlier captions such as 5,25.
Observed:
1,09
